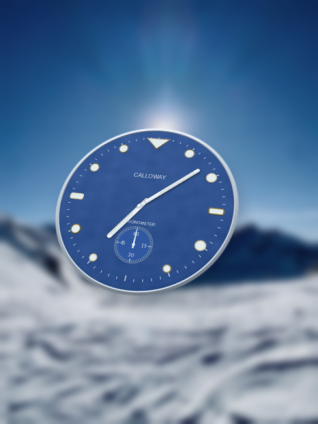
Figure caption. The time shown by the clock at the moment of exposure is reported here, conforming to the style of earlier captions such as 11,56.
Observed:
7,08
